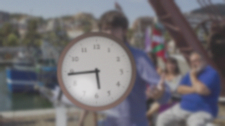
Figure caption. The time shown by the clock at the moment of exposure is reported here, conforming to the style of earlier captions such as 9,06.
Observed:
5,44
